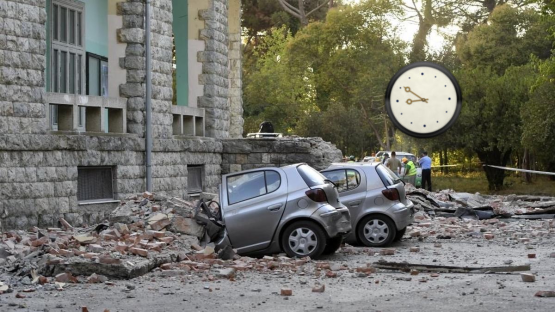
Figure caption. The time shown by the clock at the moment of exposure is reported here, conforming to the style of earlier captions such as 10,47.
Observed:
8,51
